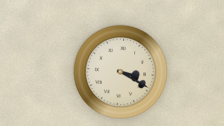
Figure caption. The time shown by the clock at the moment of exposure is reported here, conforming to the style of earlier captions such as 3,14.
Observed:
3,19
